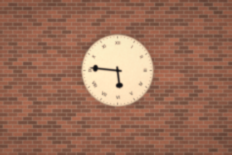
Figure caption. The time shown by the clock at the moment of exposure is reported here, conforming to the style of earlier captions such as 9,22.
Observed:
5,46
